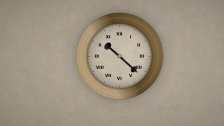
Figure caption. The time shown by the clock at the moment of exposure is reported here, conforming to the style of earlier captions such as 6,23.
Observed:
10,22
